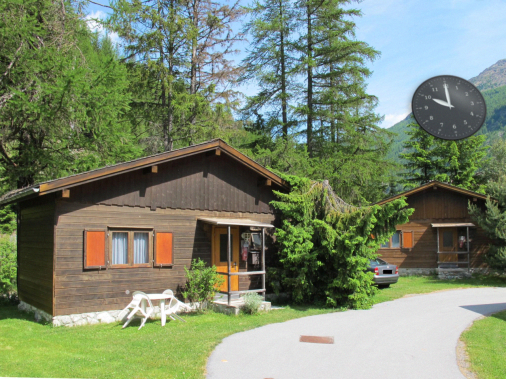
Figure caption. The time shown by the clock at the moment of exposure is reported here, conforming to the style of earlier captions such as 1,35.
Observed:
10,00
